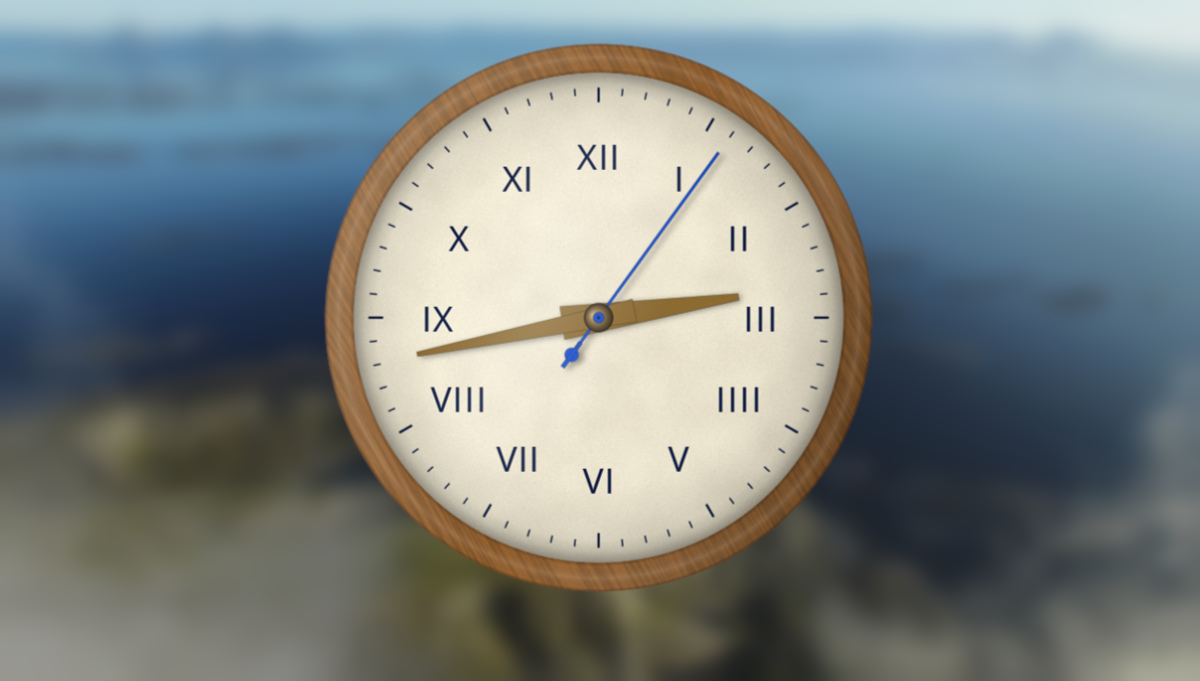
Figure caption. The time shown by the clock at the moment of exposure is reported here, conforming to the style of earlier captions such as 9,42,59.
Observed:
2,43,06
